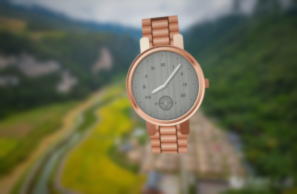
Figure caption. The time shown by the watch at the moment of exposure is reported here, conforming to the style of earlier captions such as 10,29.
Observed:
8,07
